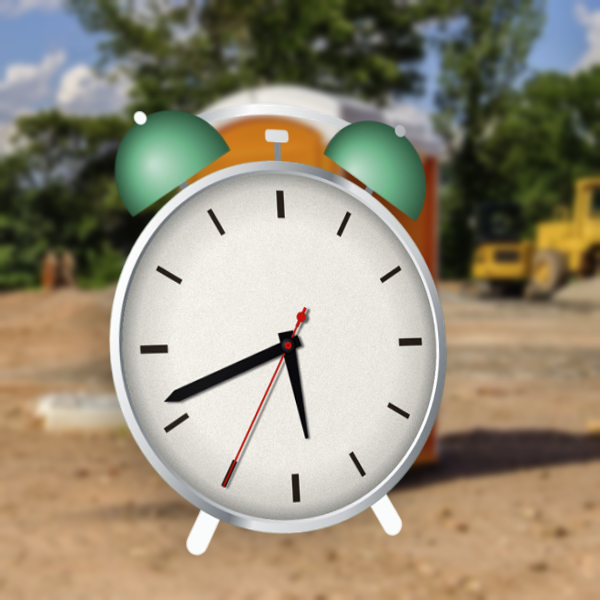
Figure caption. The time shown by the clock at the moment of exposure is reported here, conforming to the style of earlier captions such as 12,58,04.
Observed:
5,41,35
